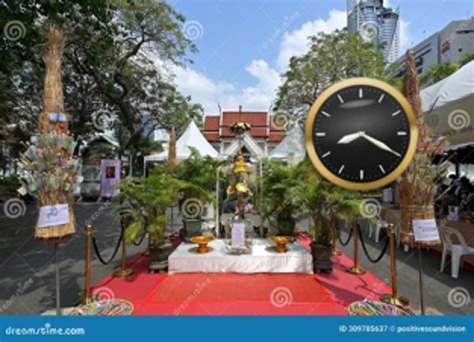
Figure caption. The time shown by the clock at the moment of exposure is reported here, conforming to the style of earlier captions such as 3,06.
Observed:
8,20
